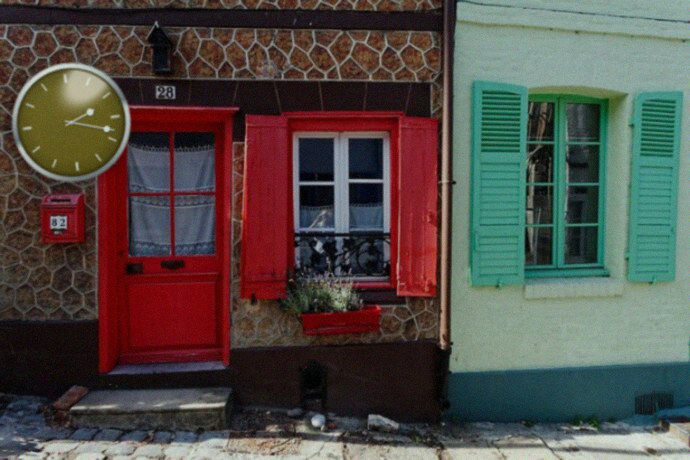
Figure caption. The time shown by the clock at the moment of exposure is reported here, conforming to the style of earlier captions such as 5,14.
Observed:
2,18
